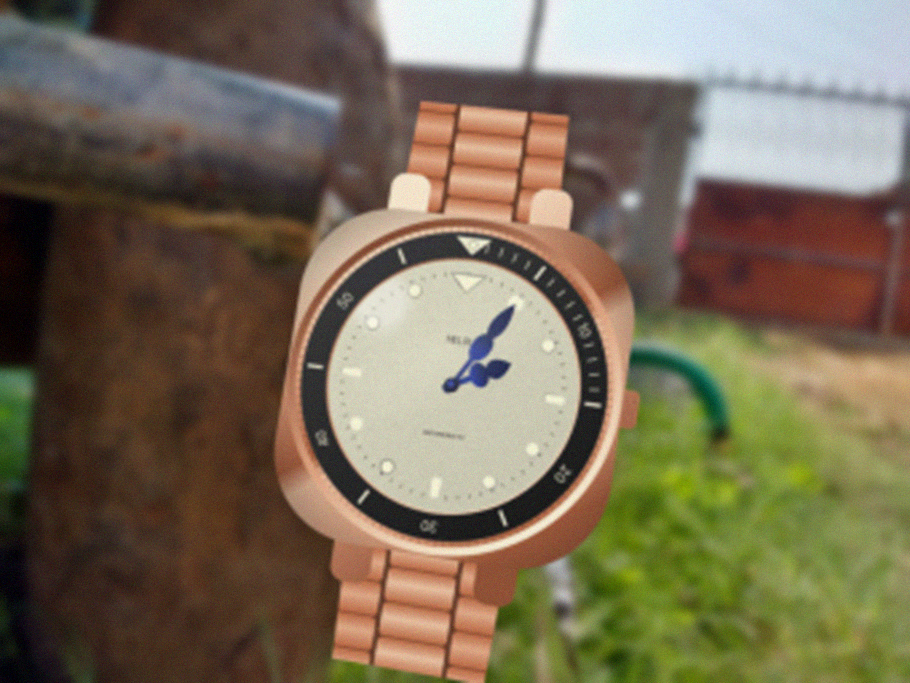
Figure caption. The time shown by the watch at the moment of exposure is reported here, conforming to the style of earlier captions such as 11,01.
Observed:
2,05
